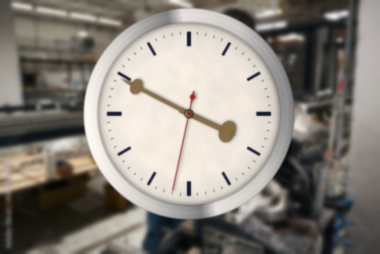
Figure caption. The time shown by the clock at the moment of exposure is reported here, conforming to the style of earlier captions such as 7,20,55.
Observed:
3,49,32
